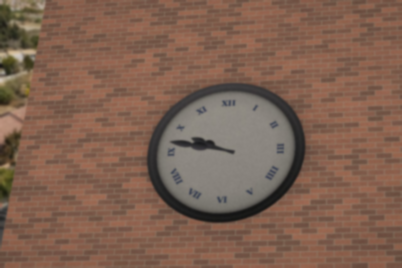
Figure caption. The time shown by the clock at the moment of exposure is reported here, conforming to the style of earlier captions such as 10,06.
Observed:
9,47
